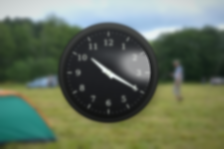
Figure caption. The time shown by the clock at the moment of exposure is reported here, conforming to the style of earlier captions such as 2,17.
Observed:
10,20
